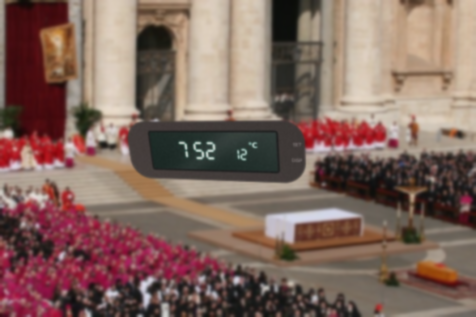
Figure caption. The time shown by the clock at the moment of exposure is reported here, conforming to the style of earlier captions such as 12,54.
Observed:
7,52
